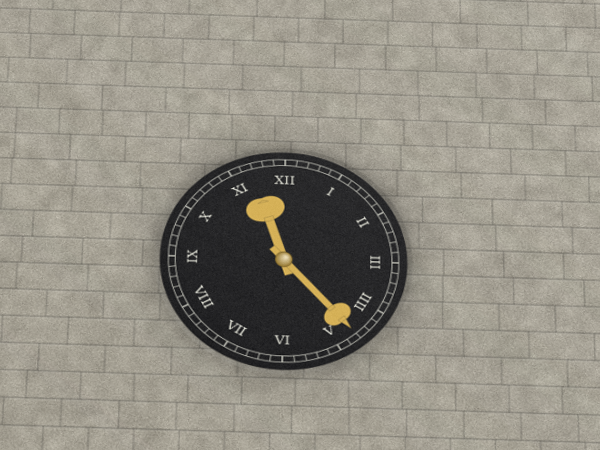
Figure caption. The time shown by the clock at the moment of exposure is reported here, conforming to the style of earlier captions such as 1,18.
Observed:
11,23
